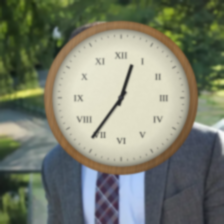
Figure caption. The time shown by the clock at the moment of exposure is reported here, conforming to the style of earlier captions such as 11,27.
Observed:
12,36
